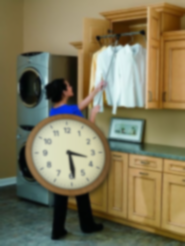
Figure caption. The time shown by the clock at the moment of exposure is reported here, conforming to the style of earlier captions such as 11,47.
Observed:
3,29
